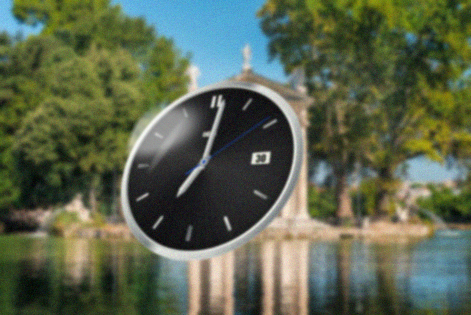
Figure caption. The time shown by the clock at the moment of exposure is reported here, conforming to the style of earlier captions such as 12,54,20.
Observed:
7,01,09
